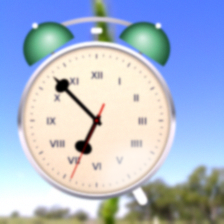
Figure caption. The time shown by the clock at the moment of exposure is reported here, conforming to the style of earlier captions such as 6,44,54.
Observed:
6,52,34
